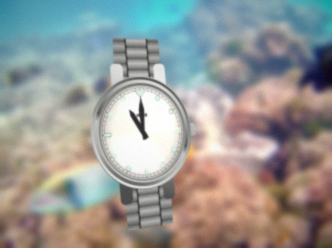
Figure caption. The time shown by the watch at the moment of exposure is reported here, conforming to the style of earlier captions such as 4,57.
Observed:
11,00
